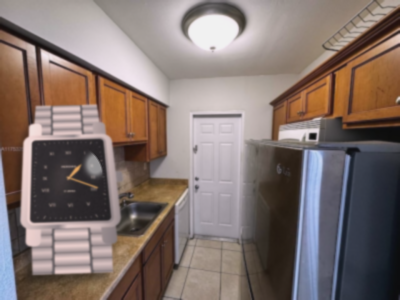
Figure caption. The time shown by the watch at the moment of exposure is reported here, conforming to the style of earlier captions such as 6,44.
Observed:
1,19
